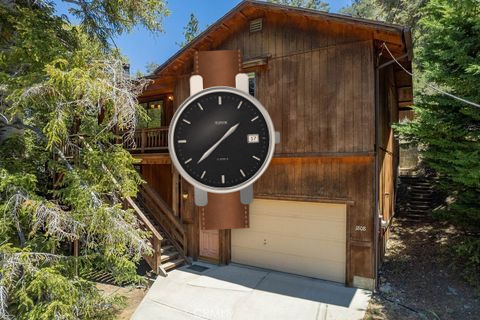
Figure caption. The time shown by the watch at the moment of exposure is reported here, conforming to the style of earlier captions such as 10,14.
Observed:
1,38
